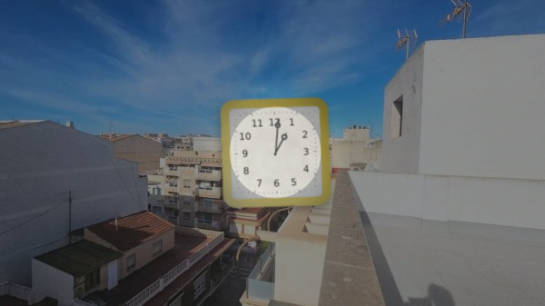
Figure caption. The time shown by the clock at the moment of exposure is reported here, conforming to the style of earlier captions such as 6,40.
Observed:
1,01
